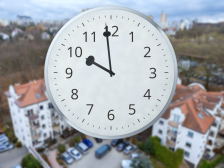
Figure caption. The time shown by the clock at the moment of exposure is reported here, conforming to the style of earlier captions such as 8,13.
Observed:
9,59
